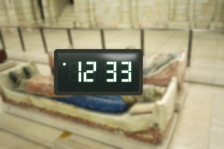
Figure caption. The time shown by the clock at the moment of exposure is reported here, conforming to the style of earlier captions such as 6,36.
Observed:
12,33
